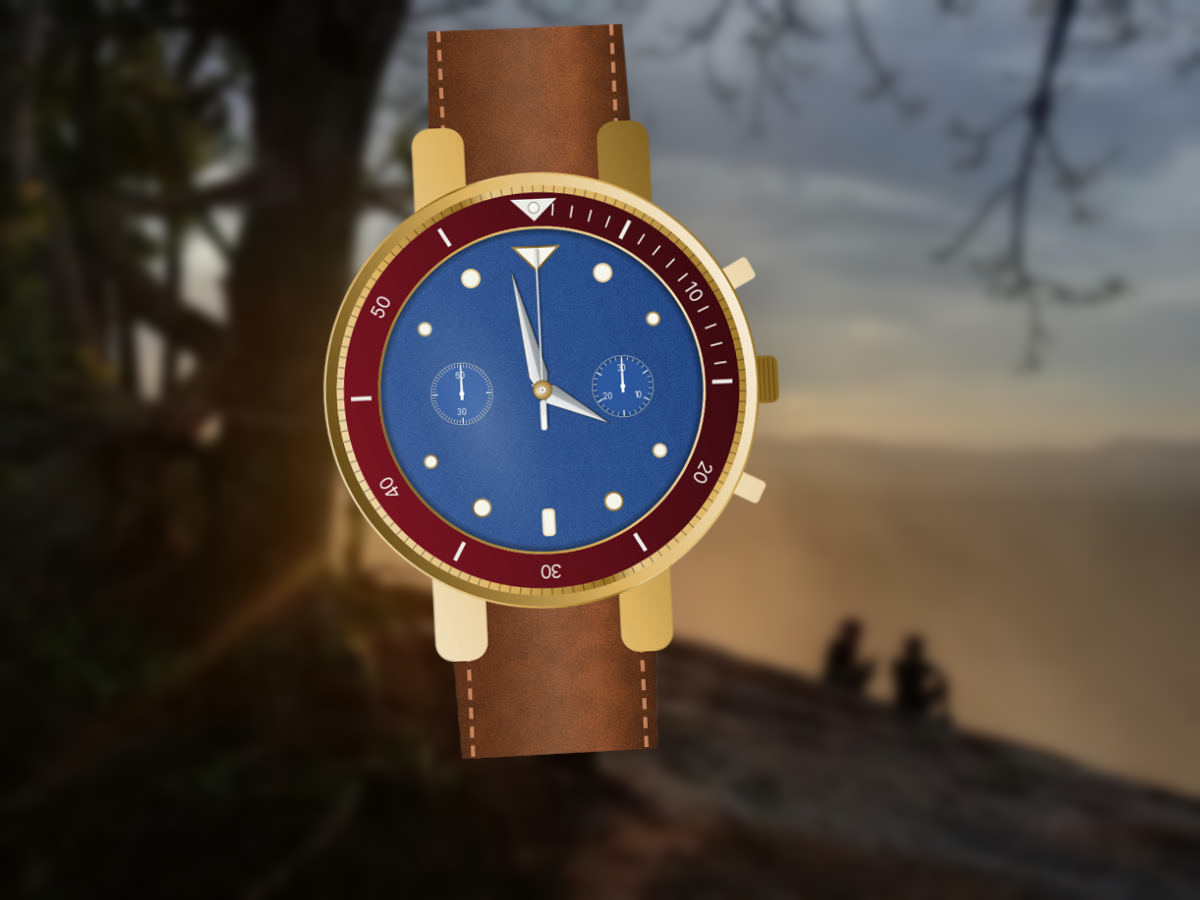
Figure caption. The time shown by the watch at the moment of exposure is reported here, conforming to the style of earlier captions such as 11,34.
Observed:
3,58
